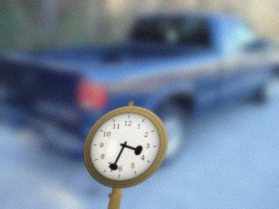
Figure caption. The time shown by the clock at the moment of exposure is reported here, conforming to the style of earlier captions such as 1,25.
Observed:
3,33
